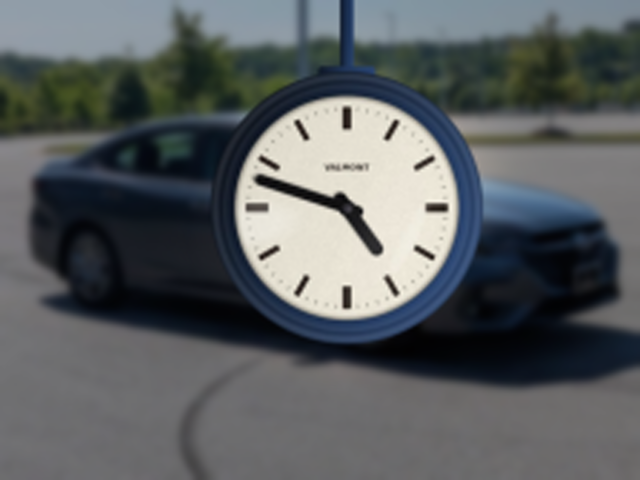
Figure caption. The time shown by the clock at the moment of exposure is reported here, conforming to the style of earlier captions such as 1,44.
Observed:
4,48
